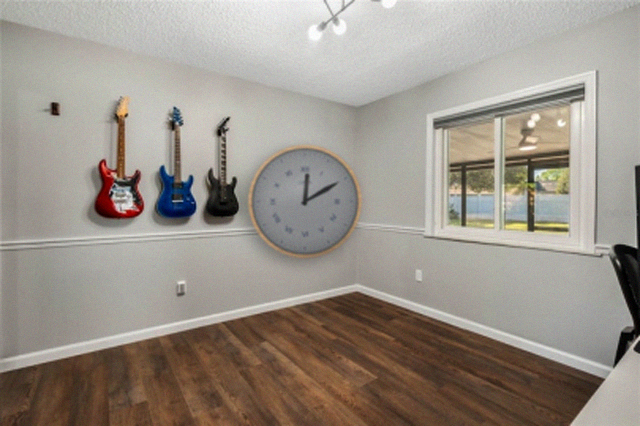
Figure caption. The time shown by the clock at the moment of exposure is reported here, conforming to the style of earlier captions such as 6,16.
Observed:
12,10
